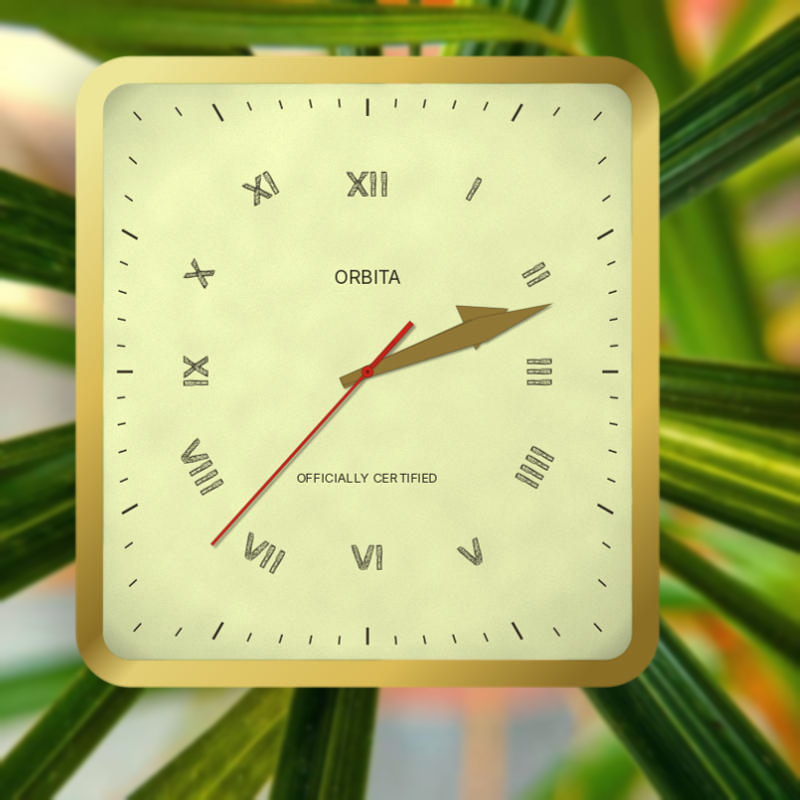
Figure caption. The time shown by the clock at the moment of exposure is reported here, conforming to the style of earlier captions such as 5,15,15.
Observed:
2,11,37
